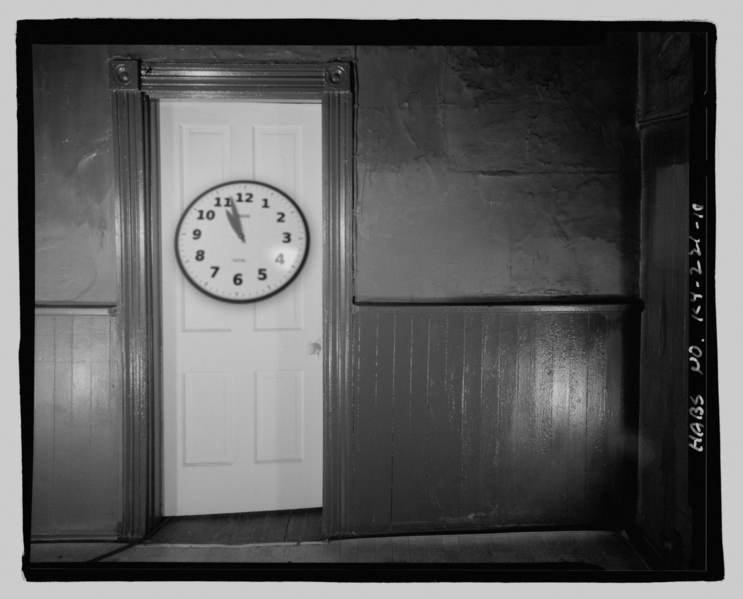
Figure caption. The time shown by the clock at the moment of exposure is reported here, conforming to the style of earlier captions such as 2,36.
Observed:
10,57
